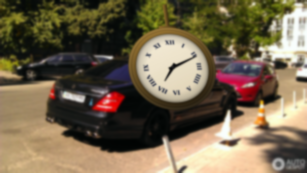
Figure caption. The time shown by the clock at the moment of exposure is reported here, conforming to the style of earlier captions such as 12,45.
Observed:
7,11
